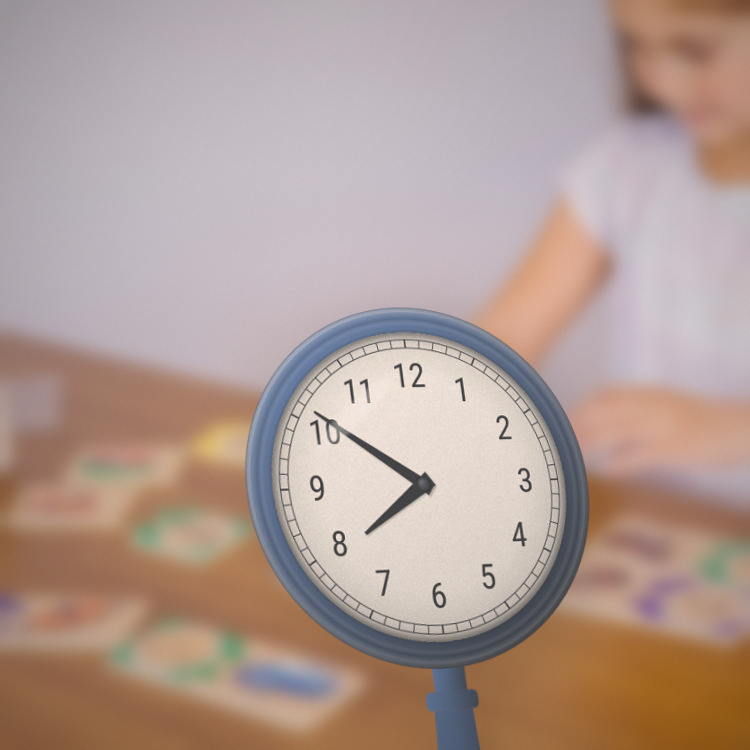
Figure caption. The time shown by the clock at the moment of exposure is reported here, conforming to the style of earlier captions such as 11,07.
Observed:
7,51
